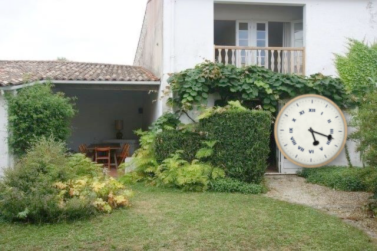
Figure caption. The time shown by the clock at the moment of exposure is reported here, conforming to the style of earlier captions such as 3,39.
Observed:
5,18
